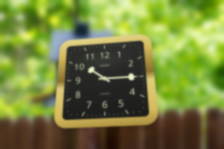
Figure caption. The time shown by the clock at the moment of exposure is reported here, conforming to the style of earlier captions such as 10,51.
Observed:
10,15
